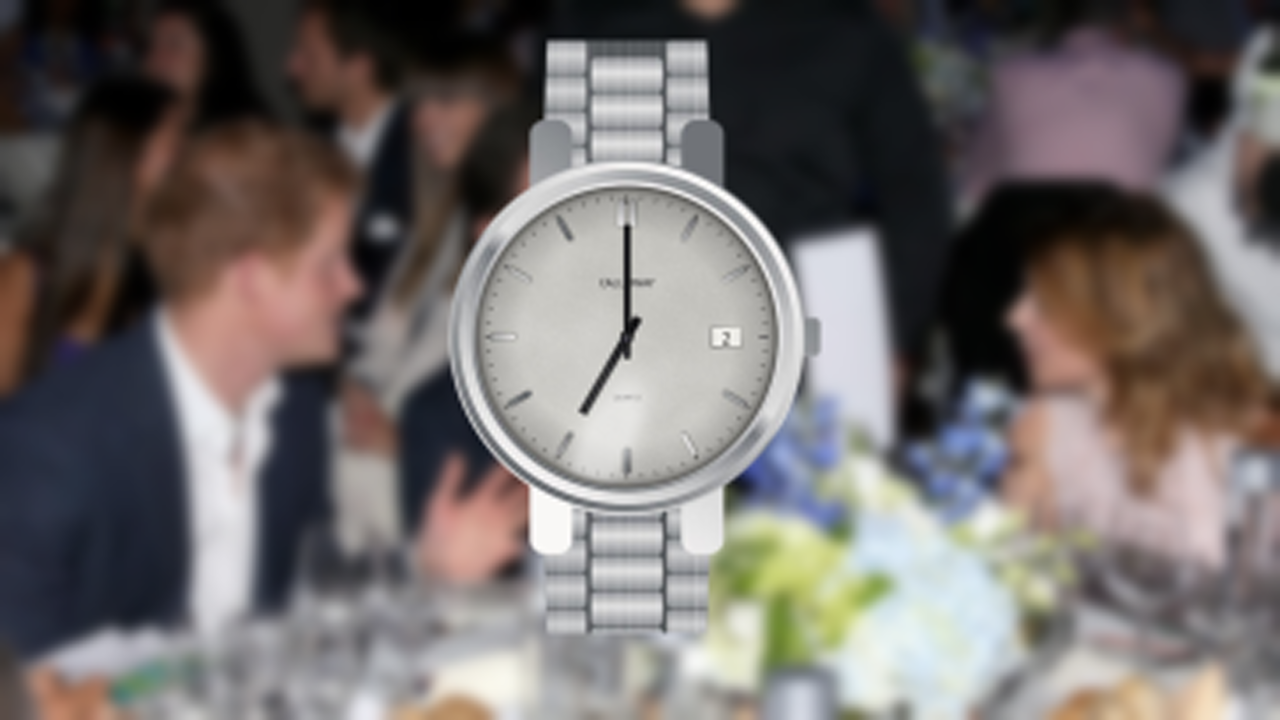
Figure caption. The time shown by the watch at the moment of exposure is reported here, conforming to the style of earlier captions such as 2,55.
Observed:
7,00
